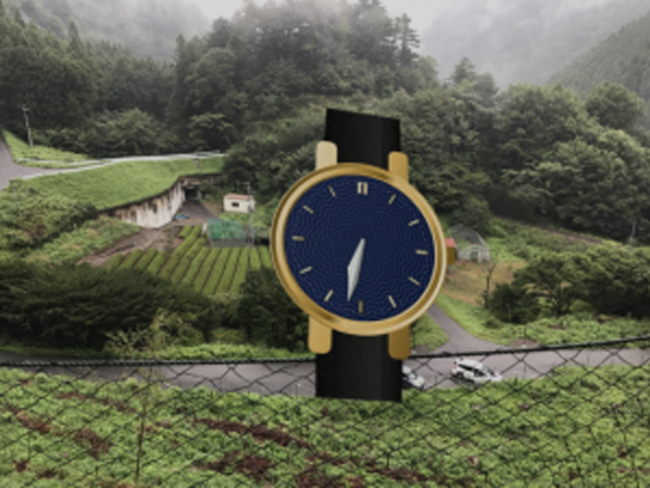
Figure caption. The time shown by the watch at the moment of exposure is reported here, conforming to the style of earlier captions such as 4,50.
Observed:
6,32
